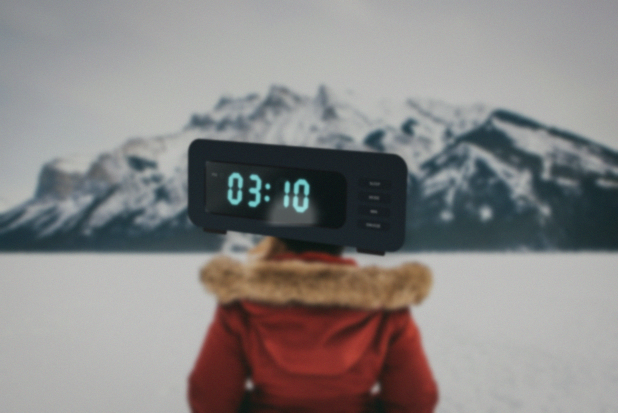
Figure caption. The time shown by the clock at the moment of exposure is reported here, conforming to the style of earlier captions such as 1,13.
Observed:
3,10
